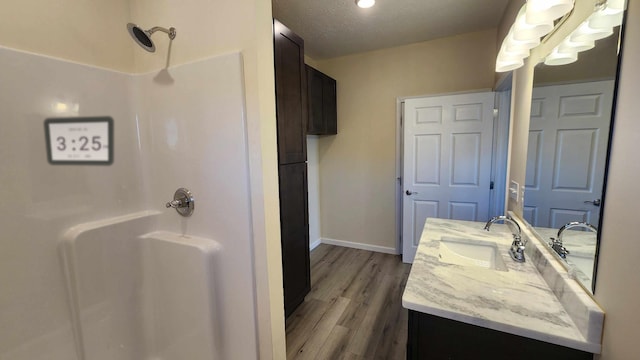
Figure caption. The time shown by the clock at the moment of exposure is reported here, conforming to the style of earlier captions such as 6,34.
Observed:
3,25
